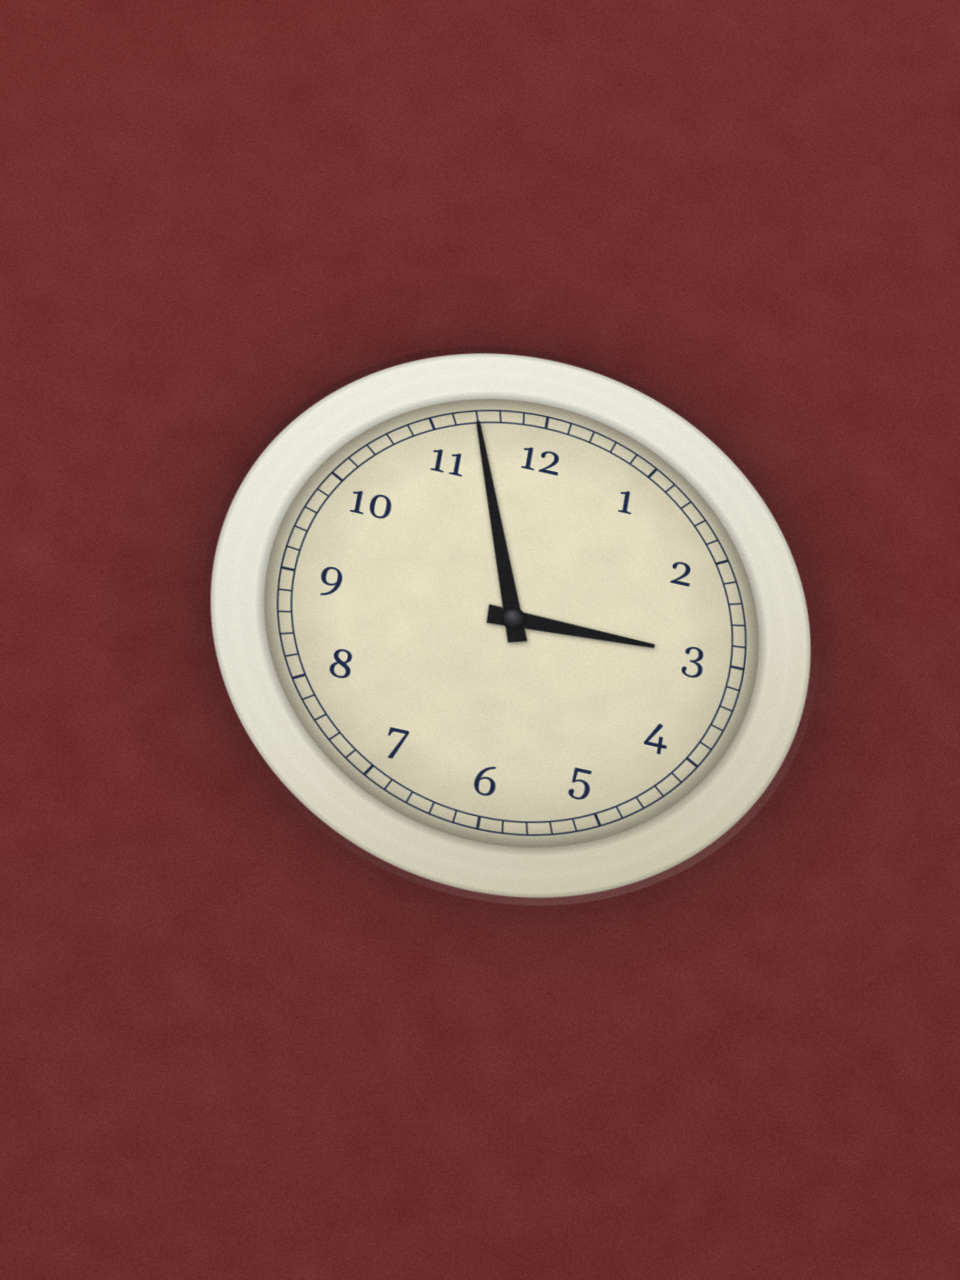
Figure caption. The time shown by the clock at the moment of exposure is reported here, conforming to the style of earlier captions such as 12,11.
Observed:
2,57
